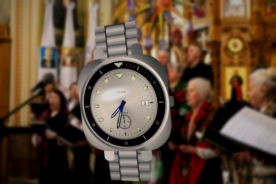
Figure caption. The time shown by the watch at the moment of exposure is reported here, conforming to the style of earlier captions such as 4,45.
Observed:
7,33
